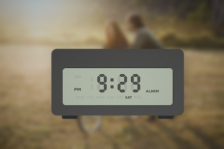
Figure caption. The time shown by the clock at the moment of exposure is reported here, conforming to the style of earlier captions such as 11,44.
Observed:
9,29
